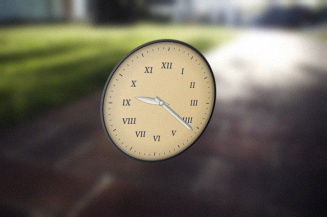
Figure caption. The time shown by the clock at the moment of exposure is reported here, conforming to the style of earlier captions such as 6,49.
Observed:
9,21
